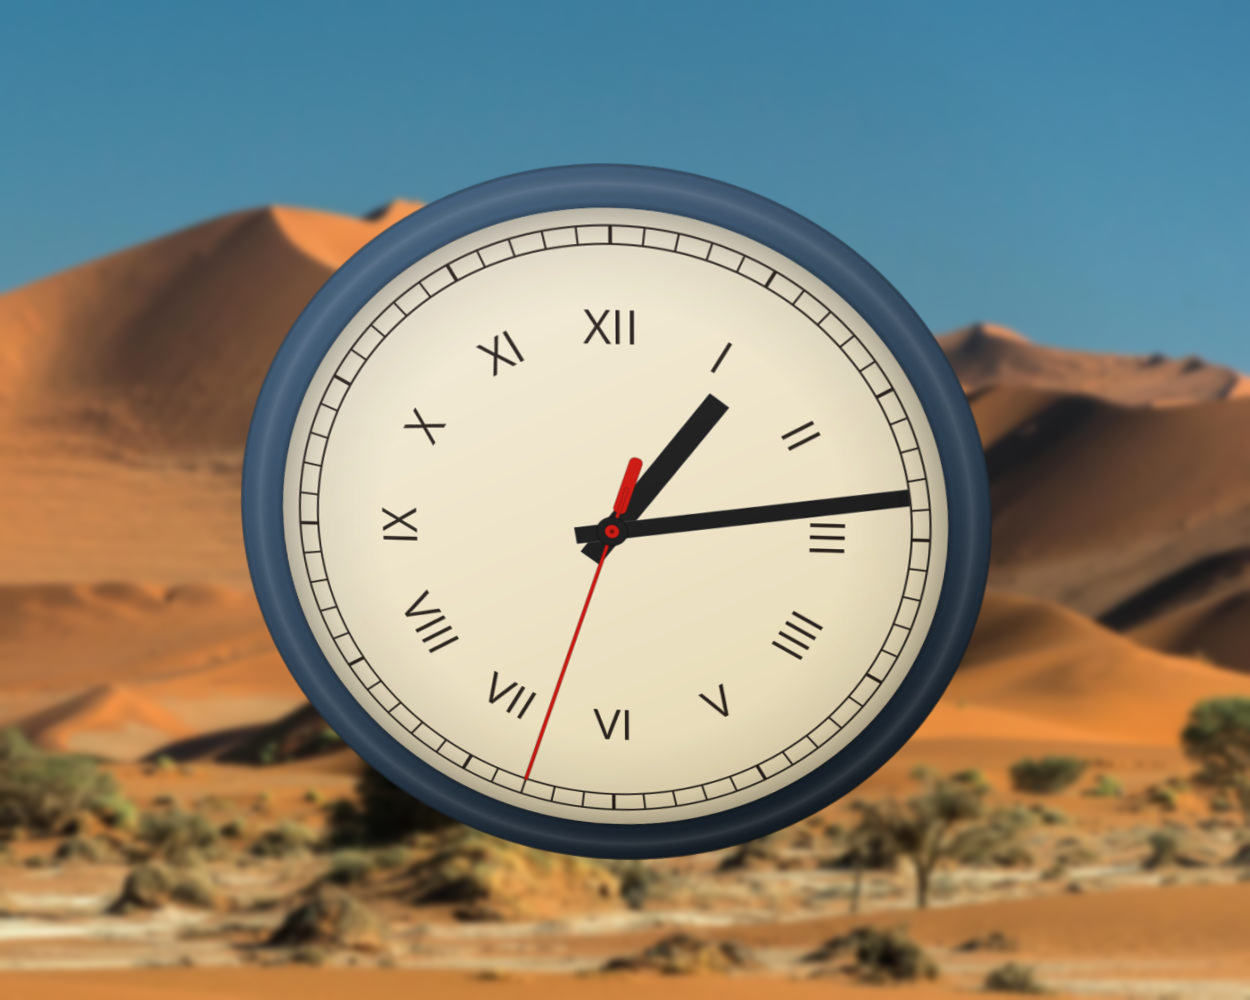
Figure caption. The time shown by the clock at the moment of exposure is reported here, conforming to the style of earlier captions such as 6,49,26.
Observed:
1,13,33
